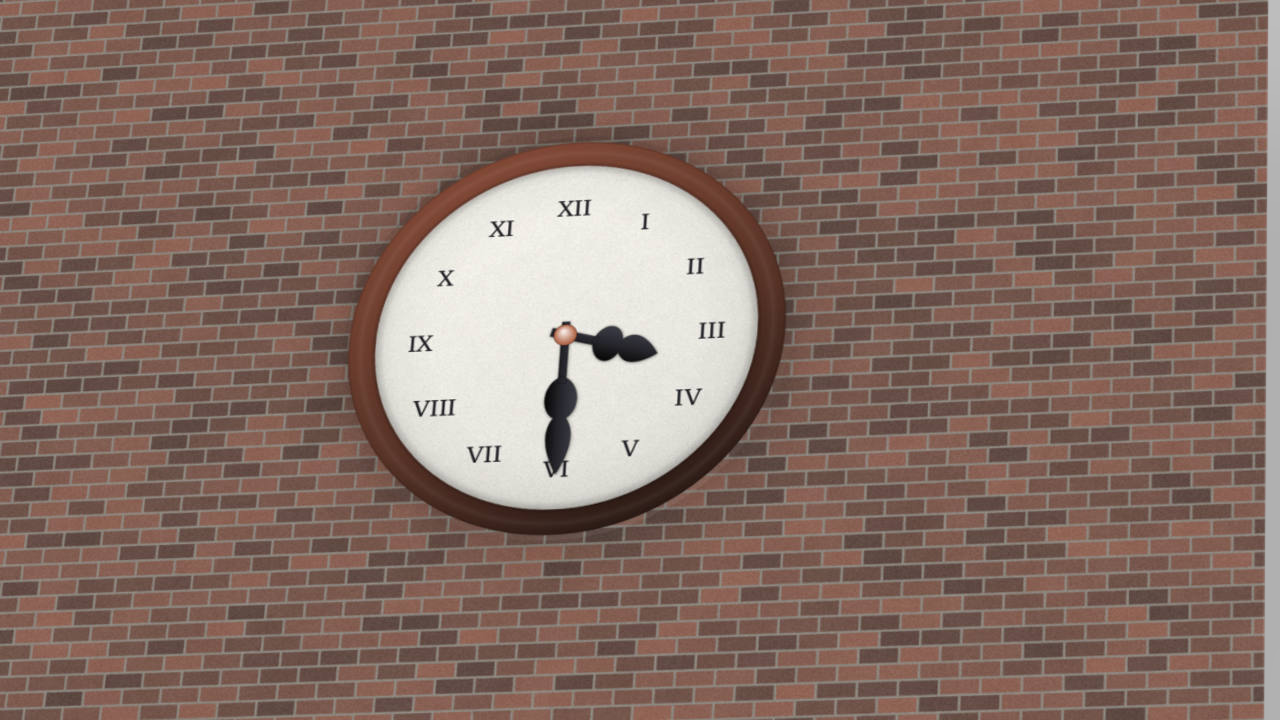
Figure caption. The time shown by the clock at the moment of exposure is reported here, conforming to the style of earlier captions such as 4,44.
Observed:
3,30
